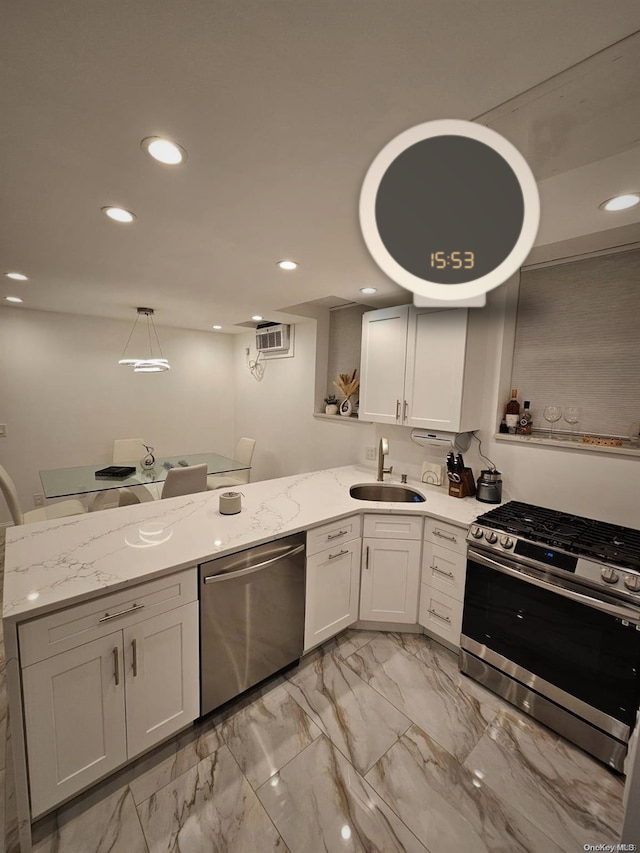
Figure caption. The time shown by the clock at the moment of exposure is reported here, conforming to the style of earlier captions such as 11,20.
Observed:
15,53
